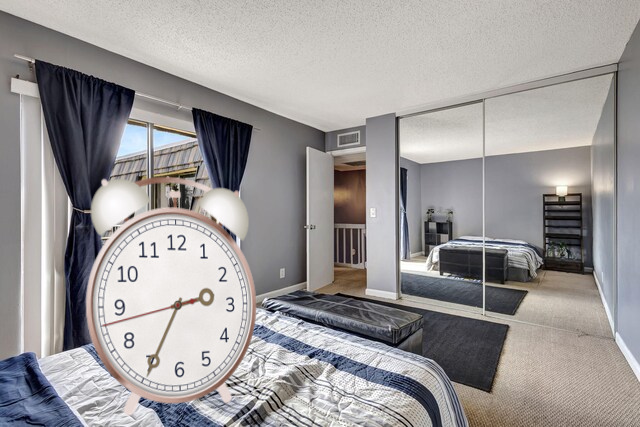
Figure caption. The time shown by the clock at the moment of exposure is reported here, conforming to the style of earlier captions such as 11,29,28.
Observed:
2,34,43
